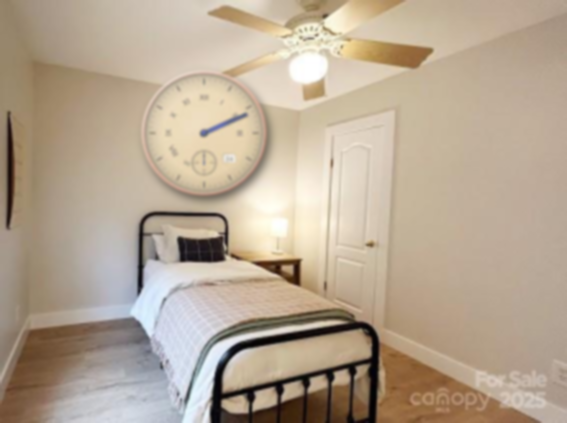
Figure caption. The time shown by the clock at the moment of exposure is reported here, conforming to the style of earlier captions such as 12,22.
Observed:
2,11
